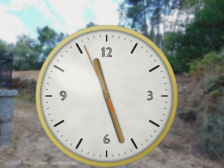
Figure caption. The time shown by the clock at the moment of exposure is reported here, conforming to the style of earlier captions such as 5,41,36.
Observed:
11,26,56
